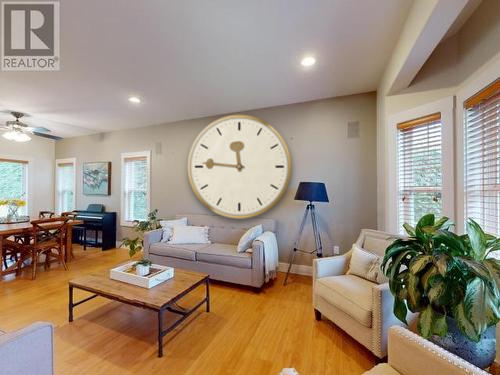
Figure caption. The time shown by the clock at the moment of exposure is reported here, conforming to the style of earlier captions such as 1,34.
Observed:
11,46
